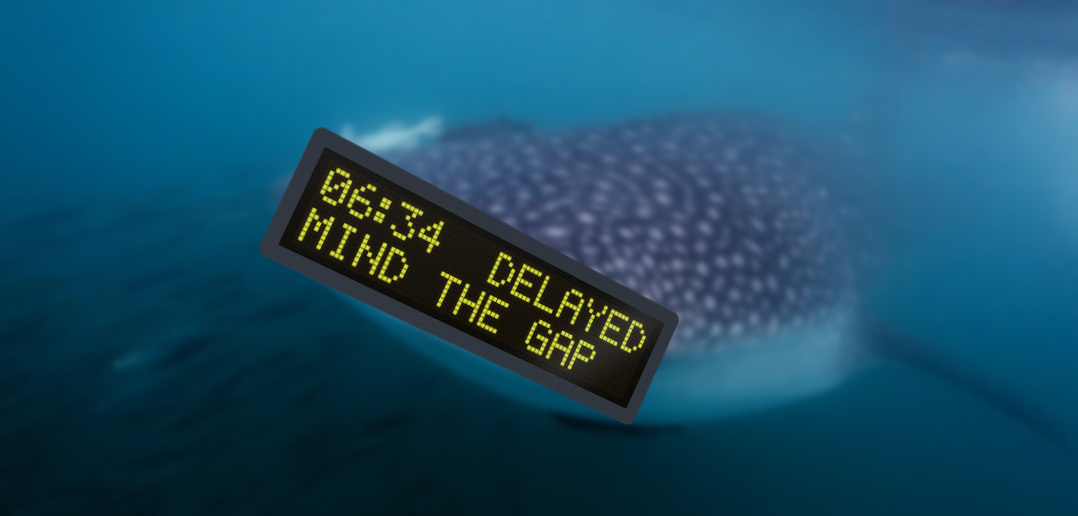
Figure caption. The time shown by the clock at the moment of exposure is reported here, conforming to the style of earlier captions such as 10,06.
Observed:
6,34
